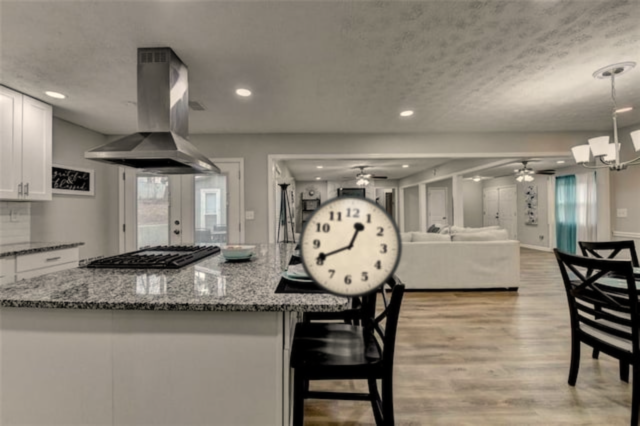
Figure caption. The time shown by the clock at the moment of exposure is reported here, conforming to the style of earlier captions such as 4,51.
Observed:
12,41
